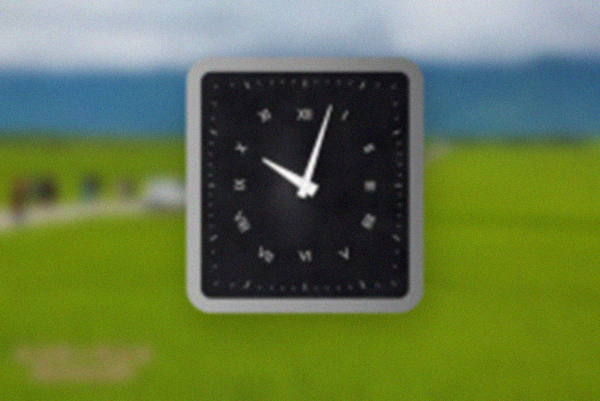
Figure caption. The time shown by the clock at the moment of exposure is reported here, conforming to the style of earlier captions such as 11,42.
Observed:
10,03
